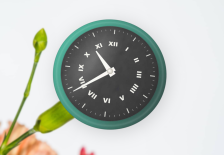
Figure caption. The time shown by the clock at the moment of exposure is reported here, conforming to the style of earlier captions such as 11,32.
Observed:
10,39
